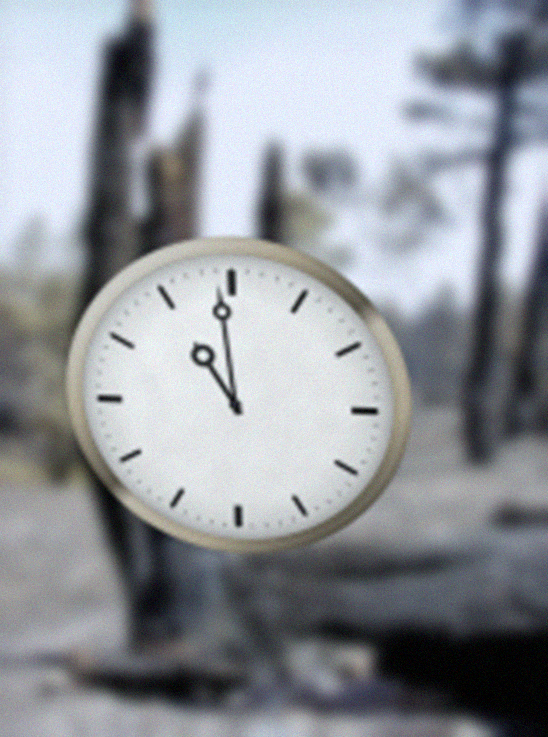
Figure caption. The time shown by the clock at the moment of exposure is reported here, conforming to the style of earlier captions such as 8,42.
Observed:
10,59
